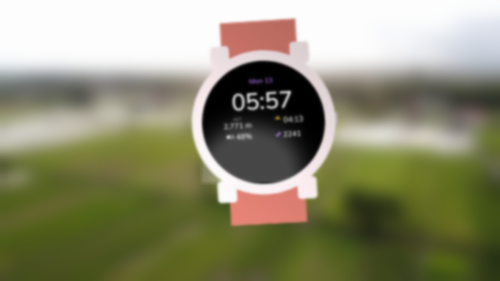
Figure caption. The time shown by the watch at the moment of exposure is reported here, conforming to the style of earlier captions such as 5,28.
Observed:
5,57
